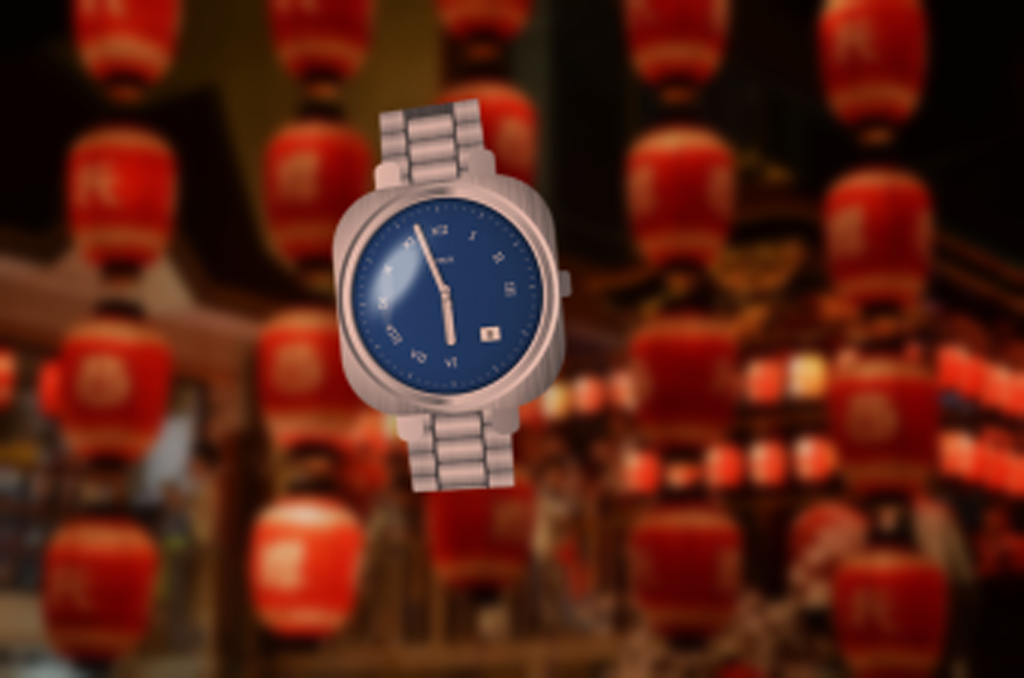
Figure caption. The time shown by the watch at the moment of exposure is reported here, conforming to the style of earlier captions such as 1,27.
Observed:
5,57
